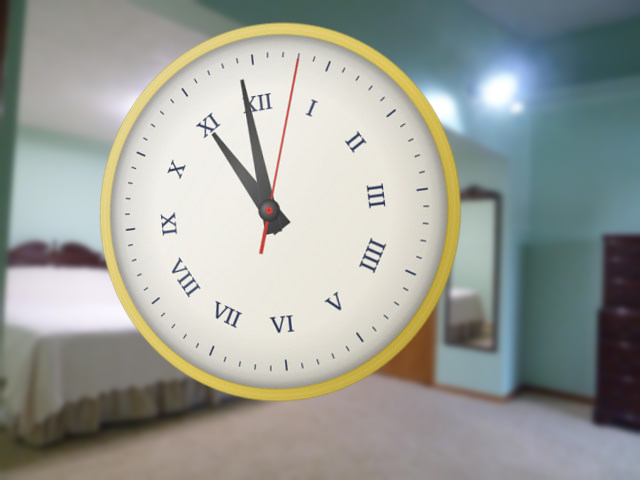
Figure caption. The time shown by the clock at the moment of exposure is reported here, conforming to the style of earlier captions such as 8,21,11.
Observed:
10,59,03
